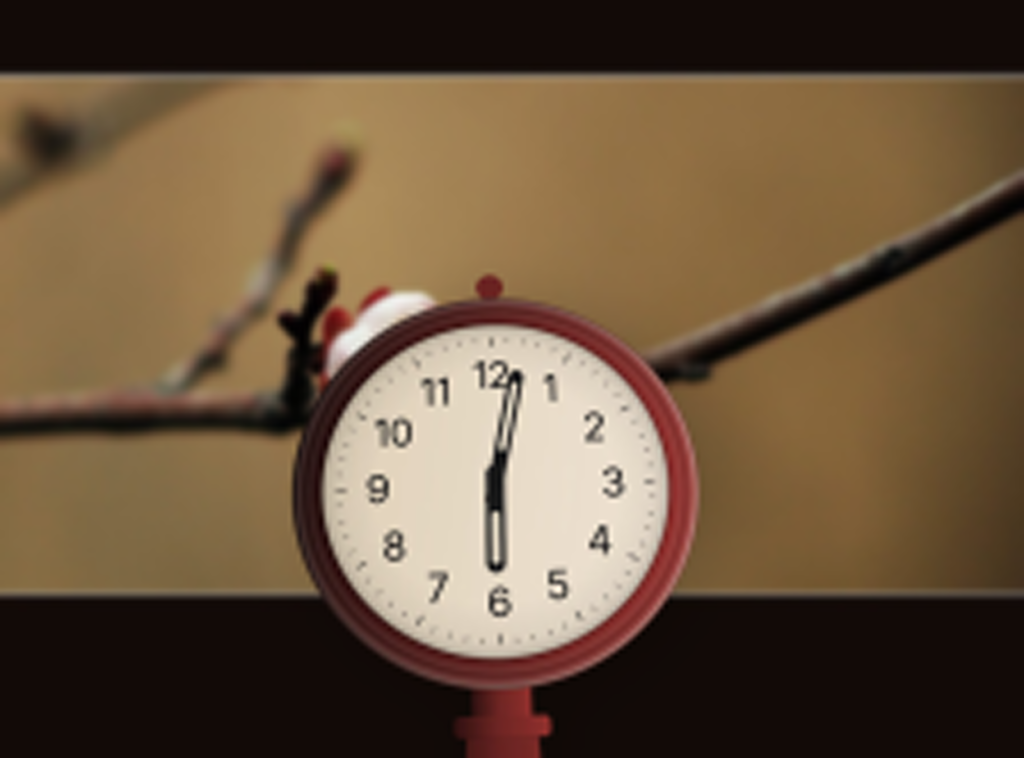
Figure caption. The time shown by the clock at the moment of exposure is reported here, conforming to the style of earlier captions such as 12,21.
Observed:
6,02
